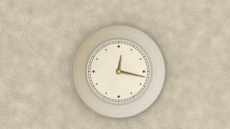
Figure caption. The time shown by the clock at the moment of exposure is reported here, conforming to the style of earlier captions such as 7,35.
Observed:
12,17
